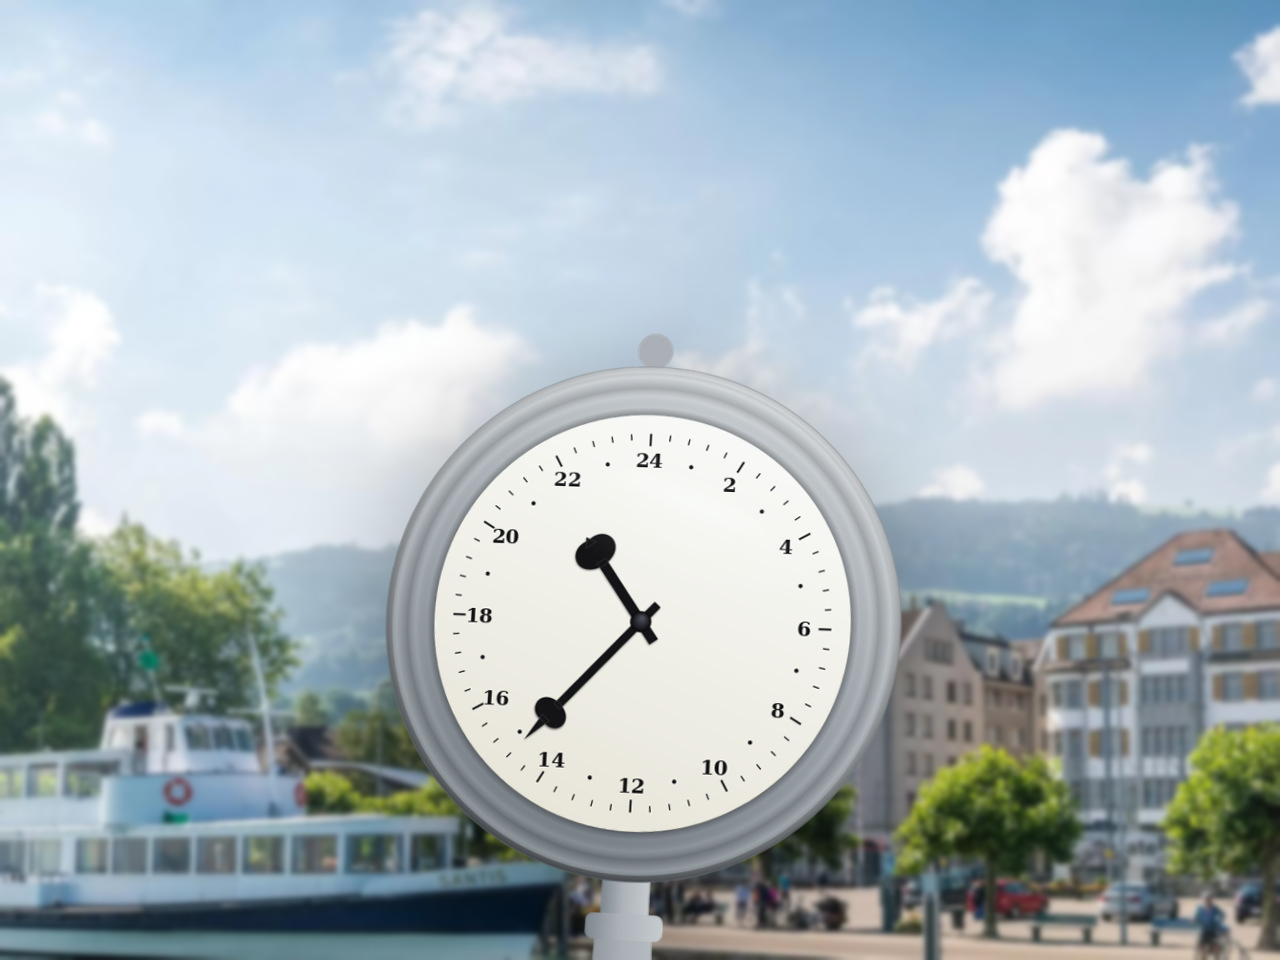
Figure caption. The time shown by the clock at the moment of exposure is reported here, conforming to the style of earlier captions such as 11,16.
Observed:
21,37
